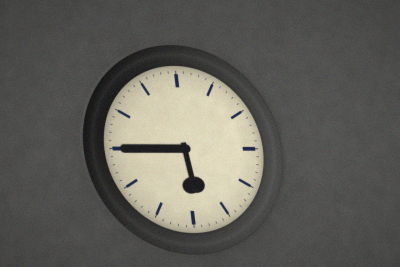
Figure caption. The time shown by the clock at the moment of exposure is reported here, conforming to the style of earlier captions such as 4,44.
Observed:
5,45
